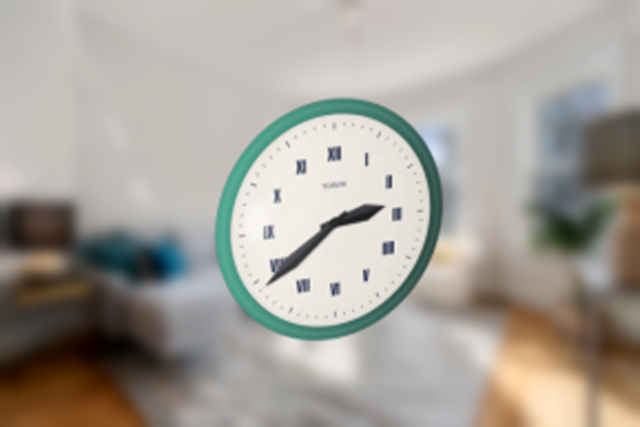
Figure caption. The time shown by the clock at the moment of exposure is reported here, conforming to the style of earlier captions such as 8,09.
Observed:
2,39
